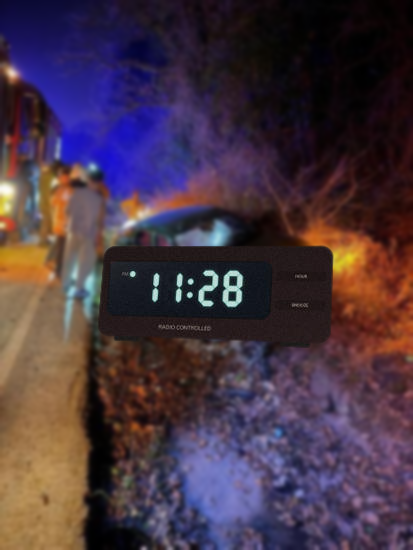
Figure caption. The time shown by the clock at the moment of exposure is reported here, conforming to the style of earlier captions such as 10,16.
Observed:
11,28
